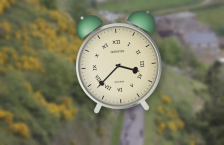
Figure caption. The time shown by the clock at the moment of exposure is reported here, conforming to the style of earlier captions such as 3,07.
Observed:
3,38
